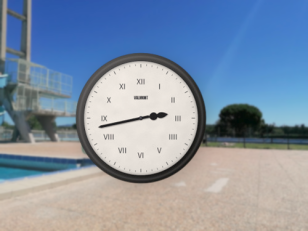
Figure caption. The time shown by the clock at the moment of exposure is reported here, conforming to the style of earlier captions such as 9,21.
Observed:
2,43
